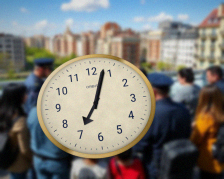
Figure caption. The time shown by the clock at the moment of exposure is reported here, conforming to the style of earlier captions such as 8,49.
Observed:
7,03
